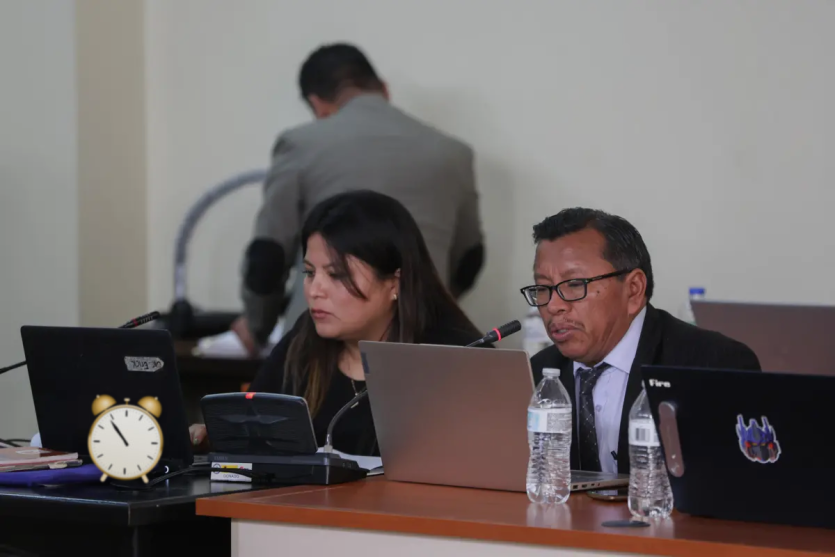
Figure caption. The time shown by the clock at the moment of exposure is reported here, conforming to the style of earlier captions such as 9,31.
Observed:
10,54
